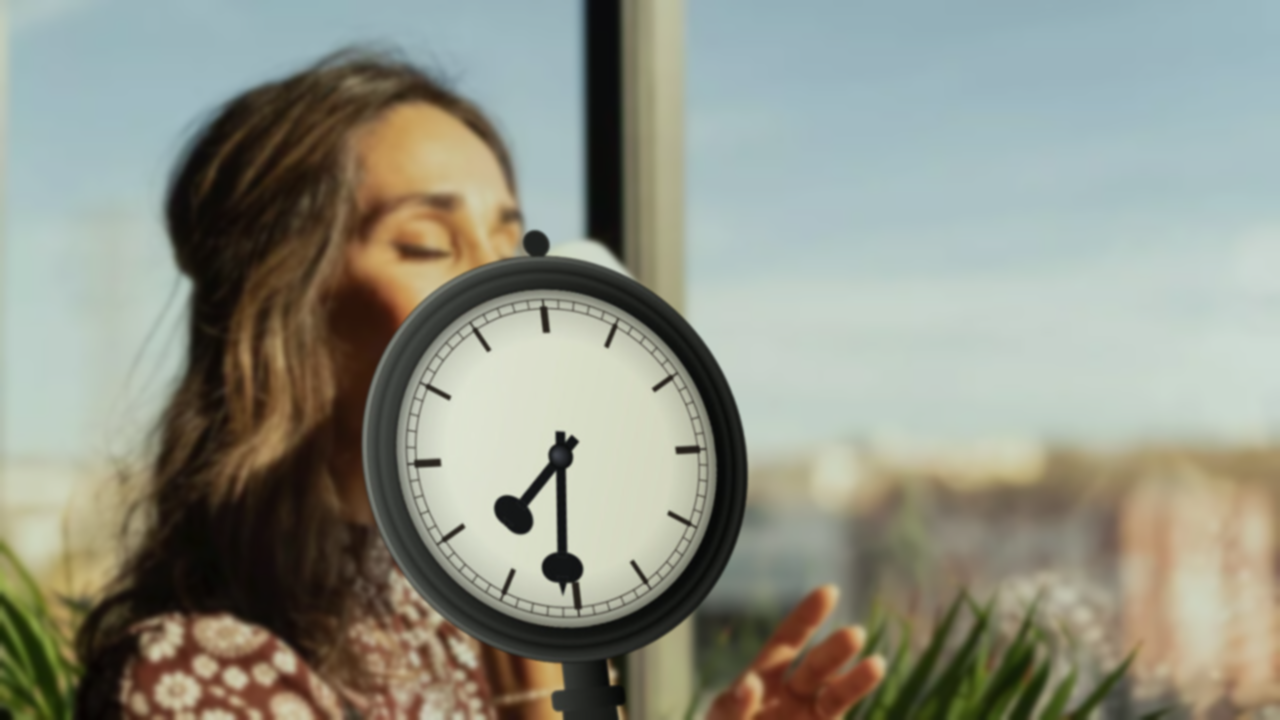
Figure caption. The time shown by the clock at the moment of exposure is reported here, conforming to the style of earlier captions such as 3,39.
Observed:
7,31
